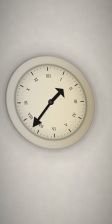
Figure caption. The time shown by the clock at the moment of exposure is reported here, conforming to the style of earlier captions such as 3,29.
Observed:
1,37
